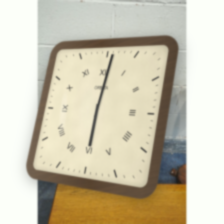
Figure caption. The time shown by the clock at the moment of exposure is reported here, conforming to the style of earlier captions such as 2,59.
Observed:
6,01
